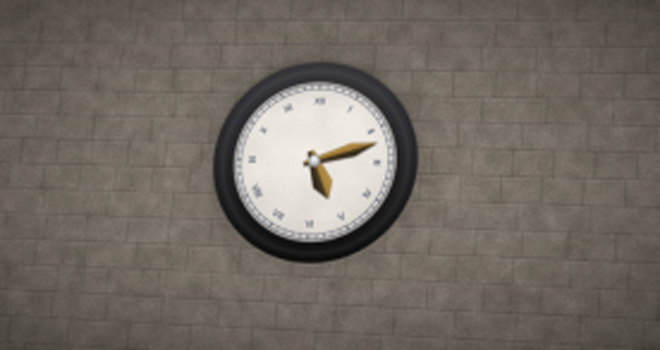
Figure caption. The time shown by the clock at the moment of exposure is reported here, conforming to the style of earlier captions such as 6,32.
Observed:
5,12
